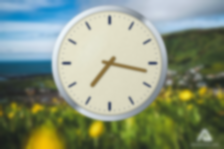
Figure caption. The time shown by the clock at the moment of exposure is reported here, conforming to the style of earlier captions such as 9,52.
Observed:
7,17
